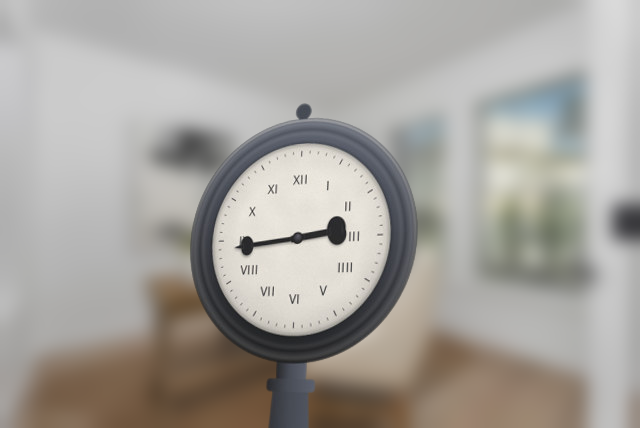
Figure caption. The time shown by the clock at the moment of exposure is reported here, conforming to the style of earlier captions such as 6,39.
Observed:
2,44
